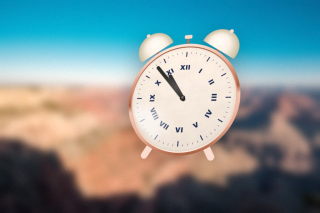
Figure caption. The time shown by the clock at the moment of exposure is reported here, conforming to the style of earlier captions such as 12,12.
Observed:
10,53
